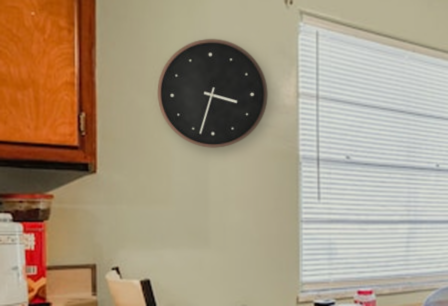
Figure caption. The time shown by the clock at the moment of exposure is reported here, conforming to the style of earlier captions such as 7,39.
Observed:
3,33
